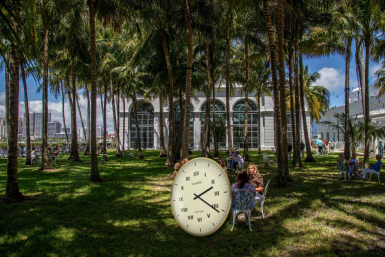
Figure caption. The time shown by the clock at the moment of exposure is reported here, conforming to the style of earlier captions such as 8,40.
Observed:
2,21
